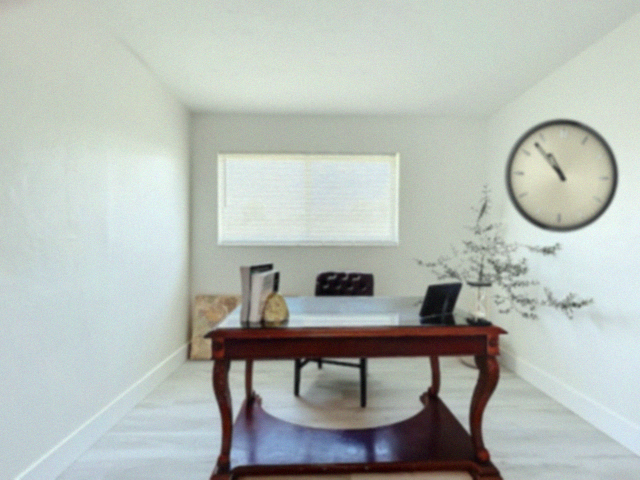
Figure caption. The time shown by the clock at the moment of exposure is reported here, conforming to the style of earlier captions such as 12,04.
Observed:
10,53
